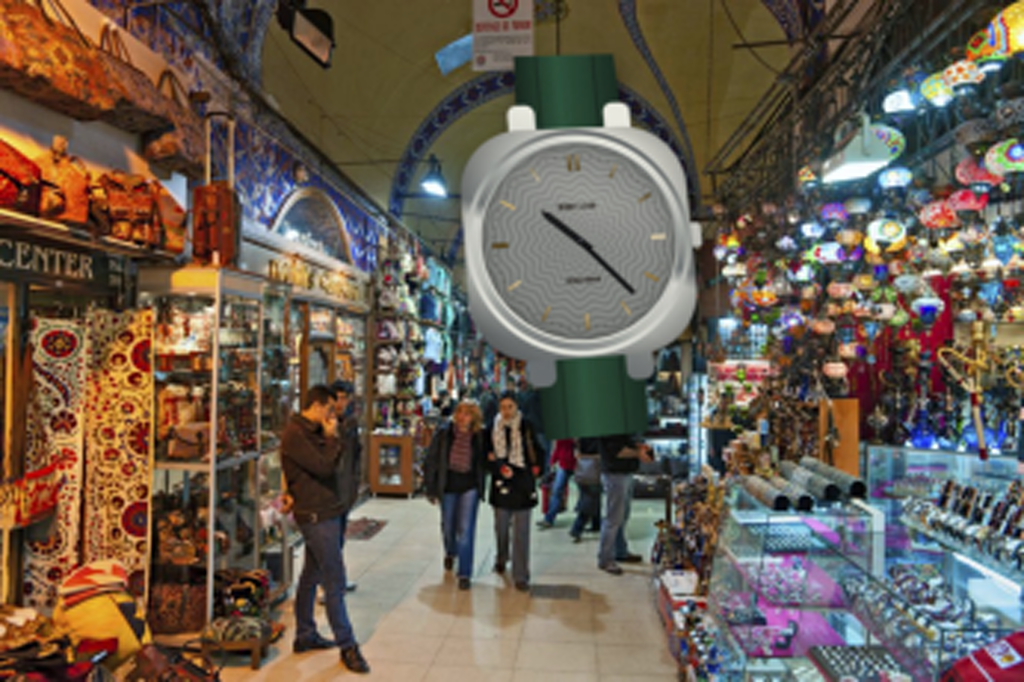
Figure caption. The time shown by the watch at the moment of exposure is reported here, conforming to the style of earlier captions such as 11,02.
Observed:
10,23
